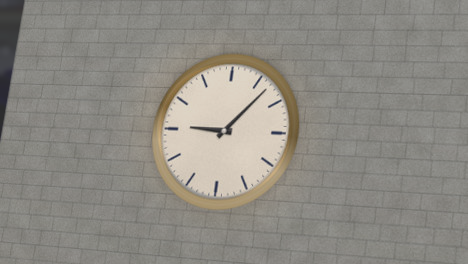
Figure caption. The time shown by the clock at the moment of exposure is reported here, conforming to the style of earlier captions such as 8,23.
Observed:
9,07
